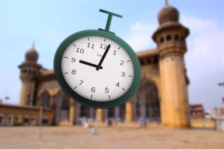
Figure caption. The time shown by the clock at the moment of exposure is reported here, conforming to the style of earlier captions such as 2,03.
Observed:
9,02
